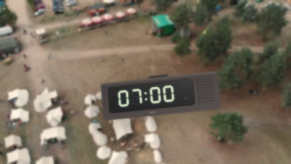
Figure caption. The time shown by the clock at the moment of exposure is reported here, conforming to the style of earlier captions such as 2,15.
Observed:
7,00
